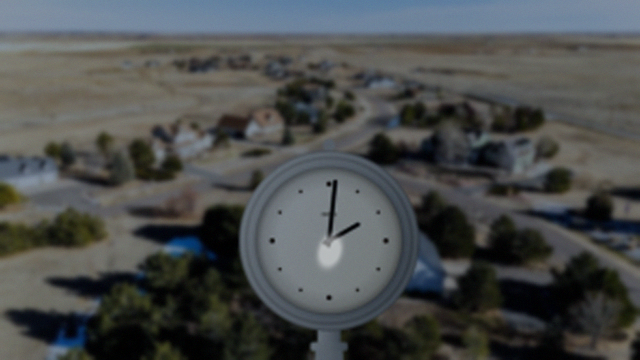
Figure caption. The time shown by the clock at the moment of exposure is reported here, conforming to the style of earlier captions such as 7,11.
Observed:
2,01
